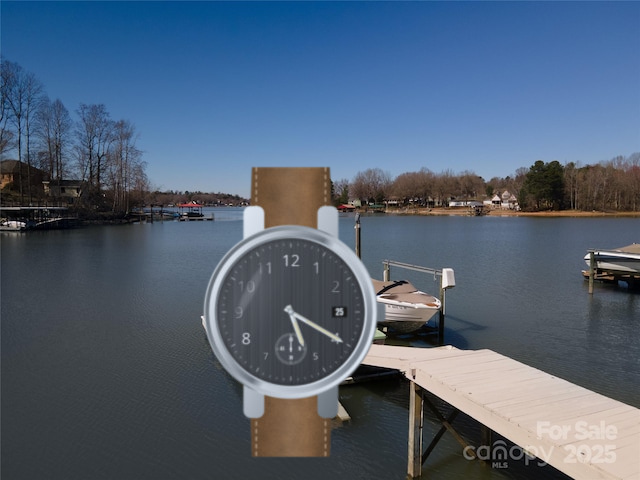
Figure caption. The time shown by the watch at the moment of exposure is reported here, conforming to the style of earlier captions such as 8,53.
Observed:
5,20
